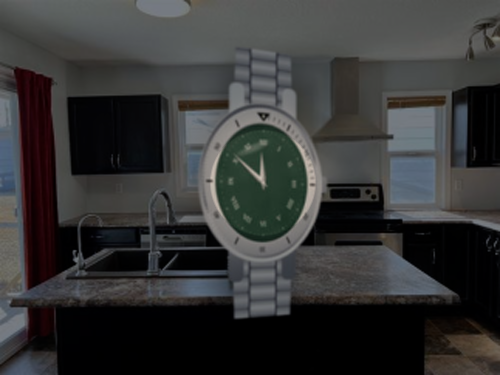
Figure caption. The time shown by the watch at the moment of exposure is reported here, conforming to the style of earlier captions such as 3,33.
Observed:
11,51
